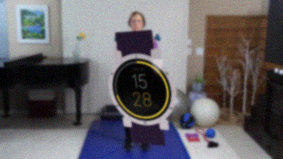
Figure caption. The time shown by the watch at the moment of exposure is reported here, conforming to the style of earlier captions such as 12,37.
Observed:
15,28
